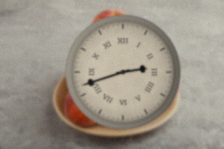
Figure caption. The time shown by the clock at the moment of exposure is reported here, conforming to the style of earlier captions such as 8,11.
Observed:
2,42
